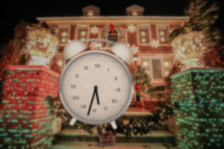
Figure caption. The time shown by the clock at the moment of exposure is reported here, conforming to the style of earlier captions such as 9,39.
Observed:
5,32
